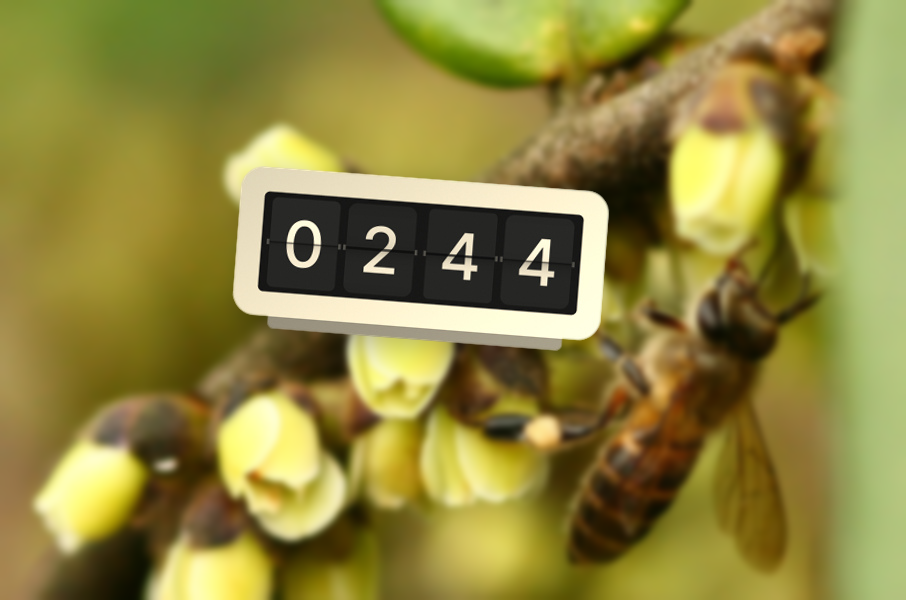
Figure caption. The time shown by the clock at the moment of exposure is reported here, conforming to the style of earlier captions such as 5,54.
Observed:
2,44
